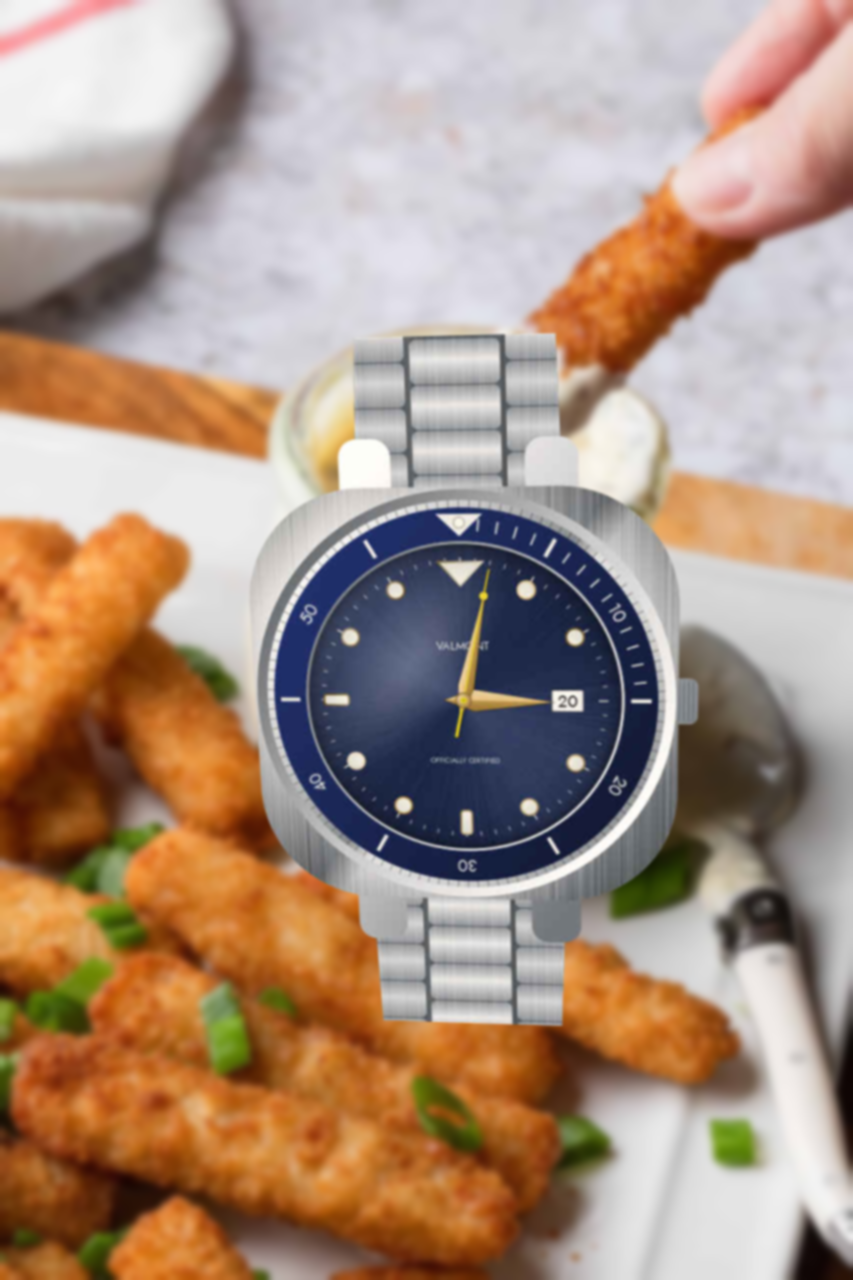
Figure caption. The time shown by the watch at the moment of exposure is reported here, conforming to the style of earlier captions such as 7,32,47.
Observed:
3,02,02
